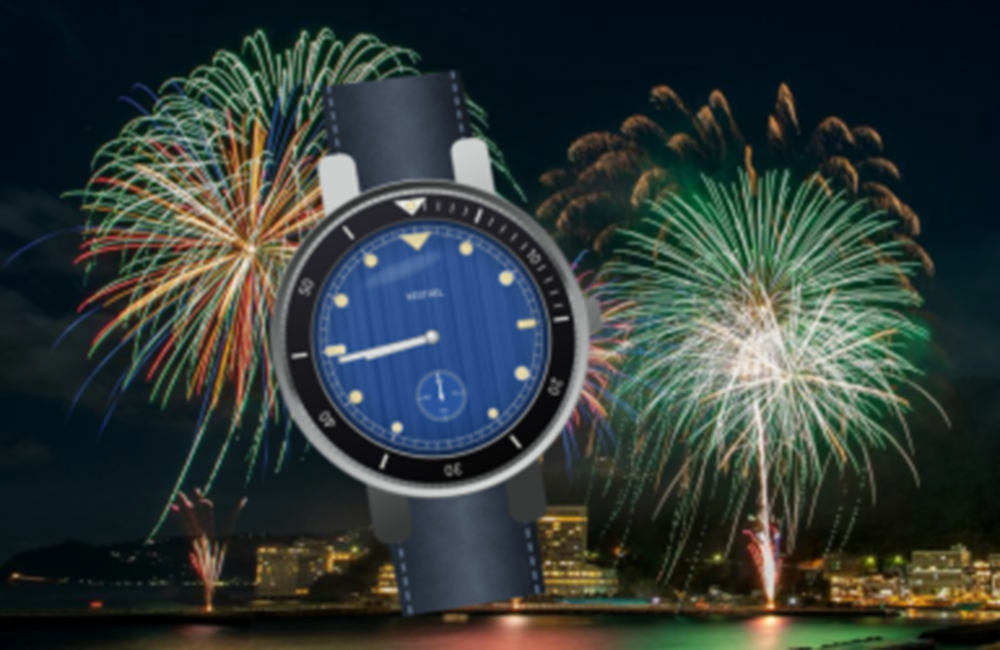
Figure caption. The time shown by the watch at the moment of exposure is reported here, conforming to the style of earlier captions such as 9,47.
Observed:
8,44
